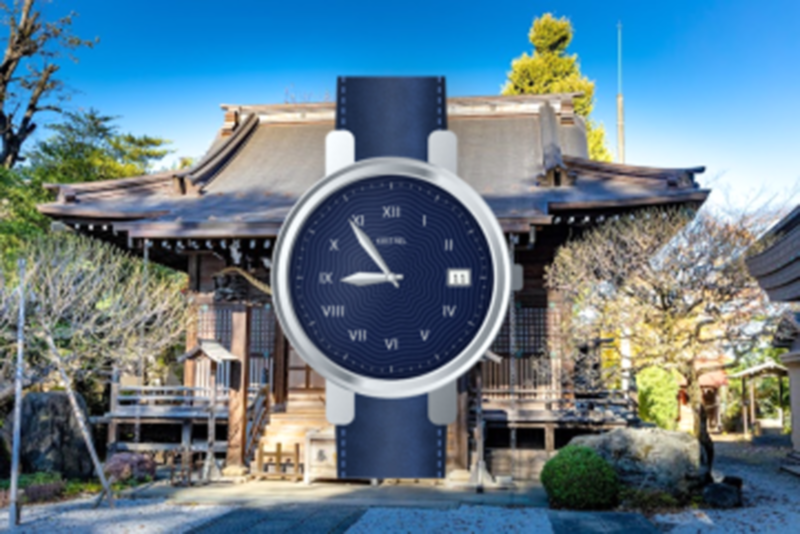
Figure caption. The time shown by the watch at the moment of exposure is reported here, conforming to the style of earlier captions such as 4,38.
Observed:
8,54
